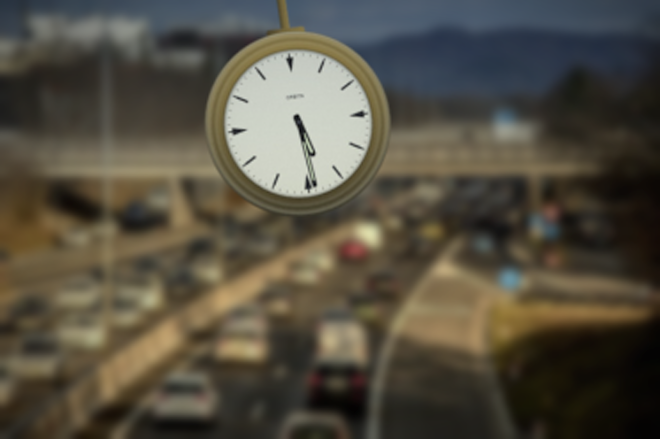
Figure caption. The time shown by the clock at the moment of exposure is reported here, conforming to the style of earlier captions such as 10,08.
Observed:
5,29
